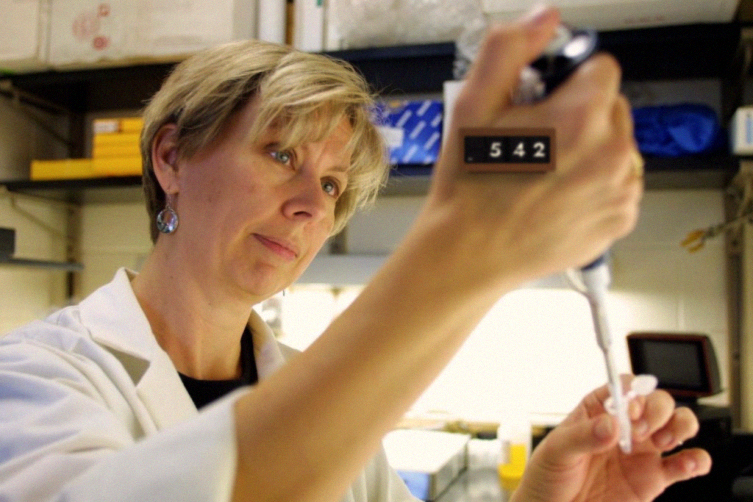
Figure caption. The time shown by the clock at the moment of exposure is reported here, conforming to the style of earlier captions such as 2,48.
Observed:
5,42
